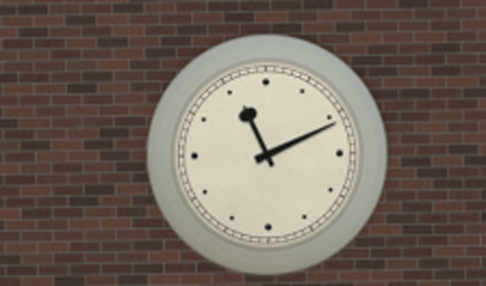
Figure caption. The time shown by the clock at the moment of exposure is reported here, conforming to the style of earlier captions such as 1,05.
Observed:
11,11
